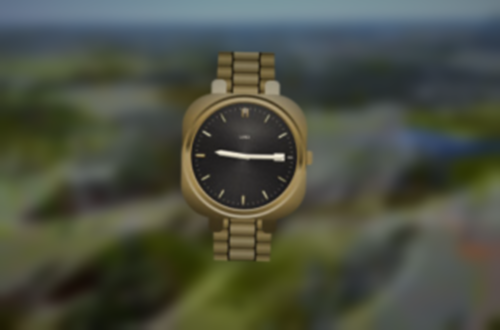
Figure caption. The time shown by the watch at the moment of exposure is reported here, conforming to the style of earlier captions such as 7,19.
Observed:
9,15
